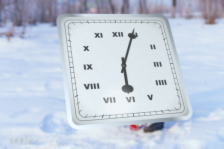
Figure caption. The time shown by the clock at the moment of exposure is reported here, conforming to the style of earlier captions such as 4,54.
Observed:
6,04
